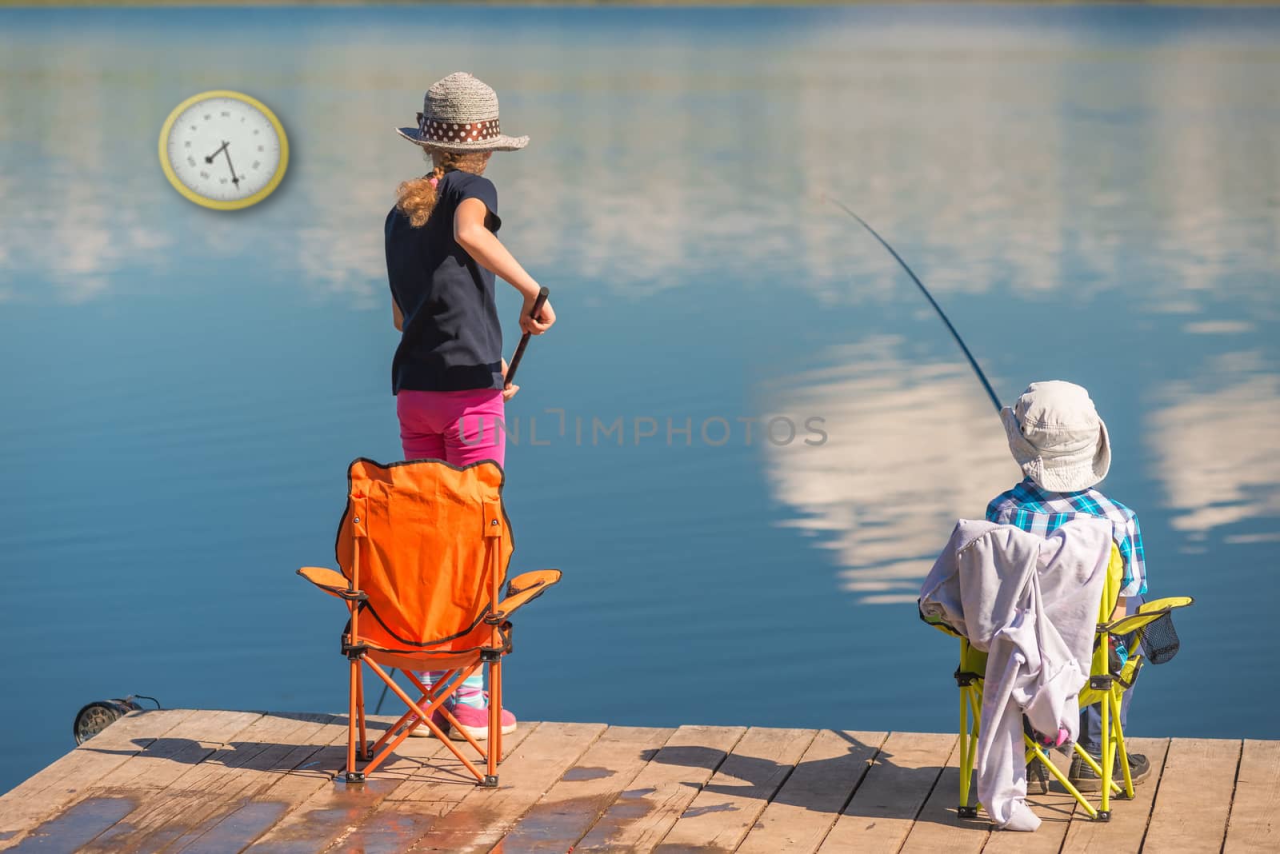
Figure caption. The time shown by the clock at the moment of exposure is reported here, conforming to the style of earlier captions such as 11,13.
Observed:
7,27
